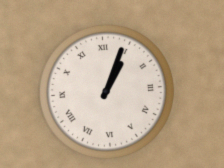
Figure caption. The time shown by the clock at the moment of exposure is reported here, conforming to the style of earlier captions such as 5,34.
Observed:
1,04
